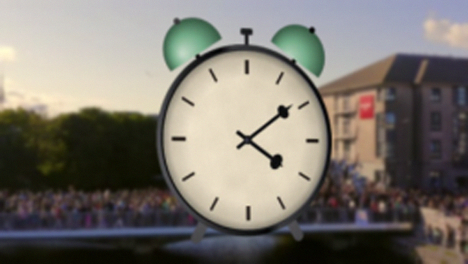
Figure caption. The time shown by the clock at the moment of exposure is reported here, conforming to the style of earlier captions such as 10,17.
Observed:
4,09
